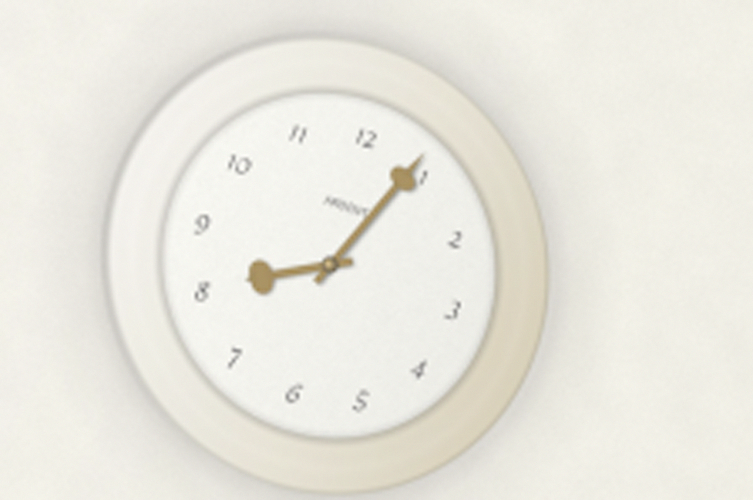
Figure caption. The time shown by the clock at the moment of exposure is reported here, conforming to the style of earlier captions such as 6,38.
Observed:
8,04
